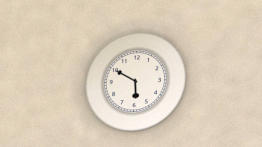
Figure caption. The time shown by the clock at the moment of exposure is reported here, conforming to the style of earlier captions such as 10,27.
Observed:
5,50
